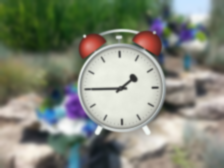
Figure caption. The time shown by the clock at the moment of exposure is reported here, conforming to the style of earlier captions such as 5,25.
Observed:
1,45
